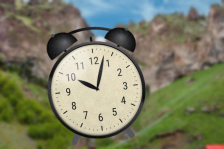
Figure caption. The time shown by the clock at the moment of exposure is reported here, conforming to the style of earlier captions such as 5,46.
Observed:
10,03
